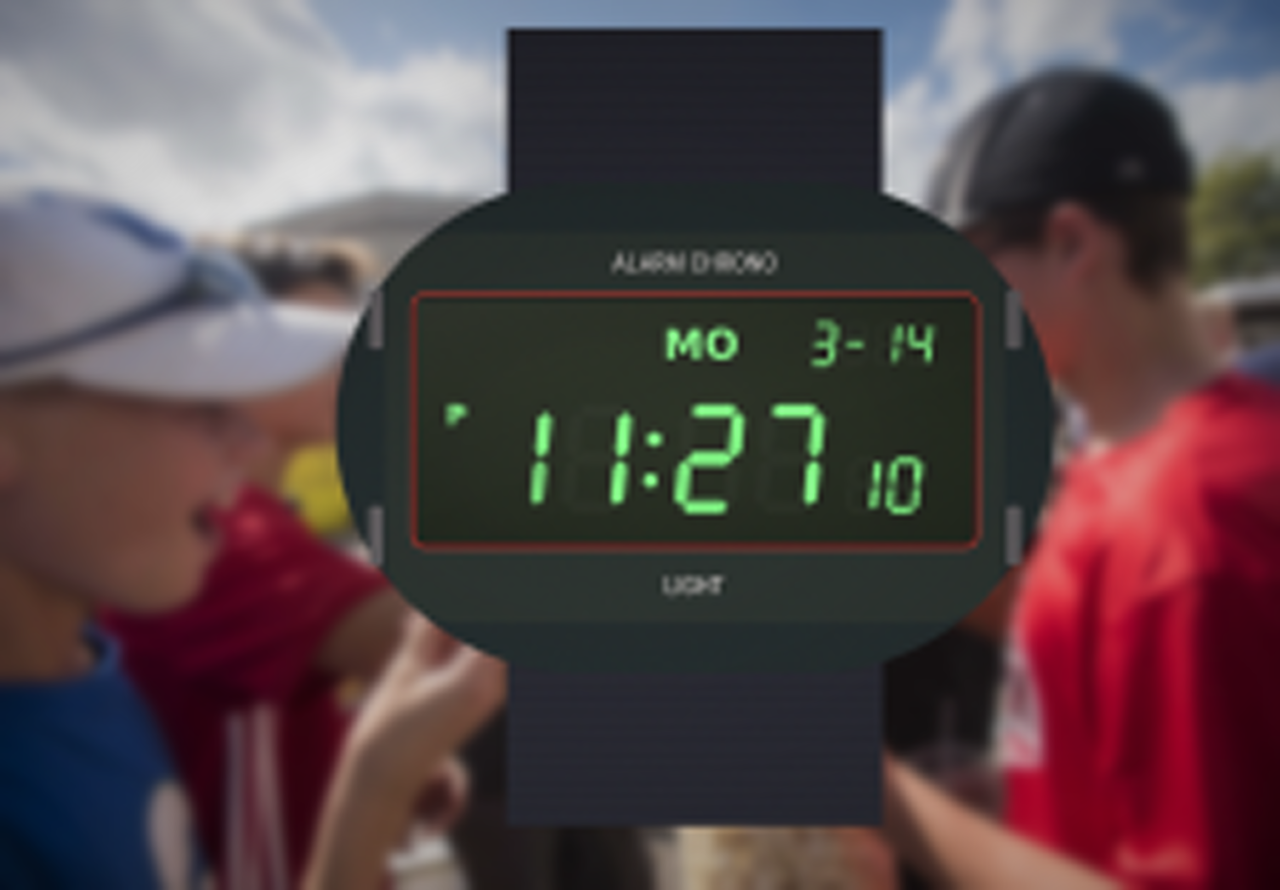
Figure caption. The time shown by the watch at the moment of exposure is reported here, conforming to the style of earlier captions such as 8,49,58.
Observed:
11,27,10
